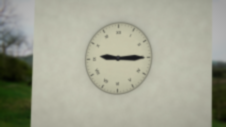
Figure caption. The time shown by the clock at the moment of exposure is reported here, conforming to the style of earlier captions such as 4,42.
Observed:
9,15
